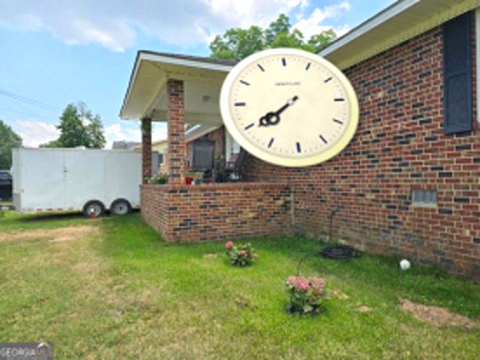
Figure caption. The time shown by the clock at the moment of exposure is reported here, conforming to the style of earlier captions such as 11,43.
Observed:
7,39
